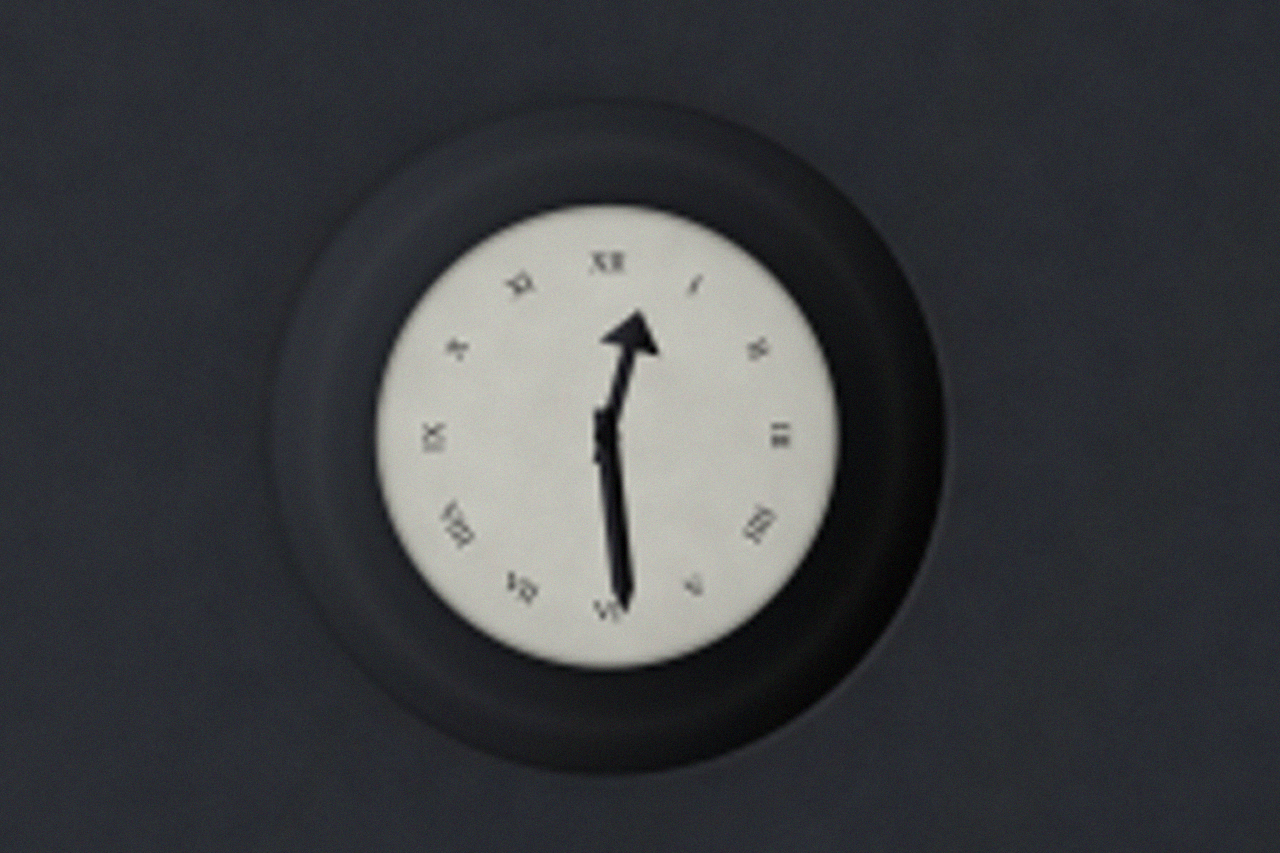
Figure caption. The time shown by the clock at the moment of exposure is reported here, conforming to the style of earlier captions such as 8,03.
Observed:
12,29
